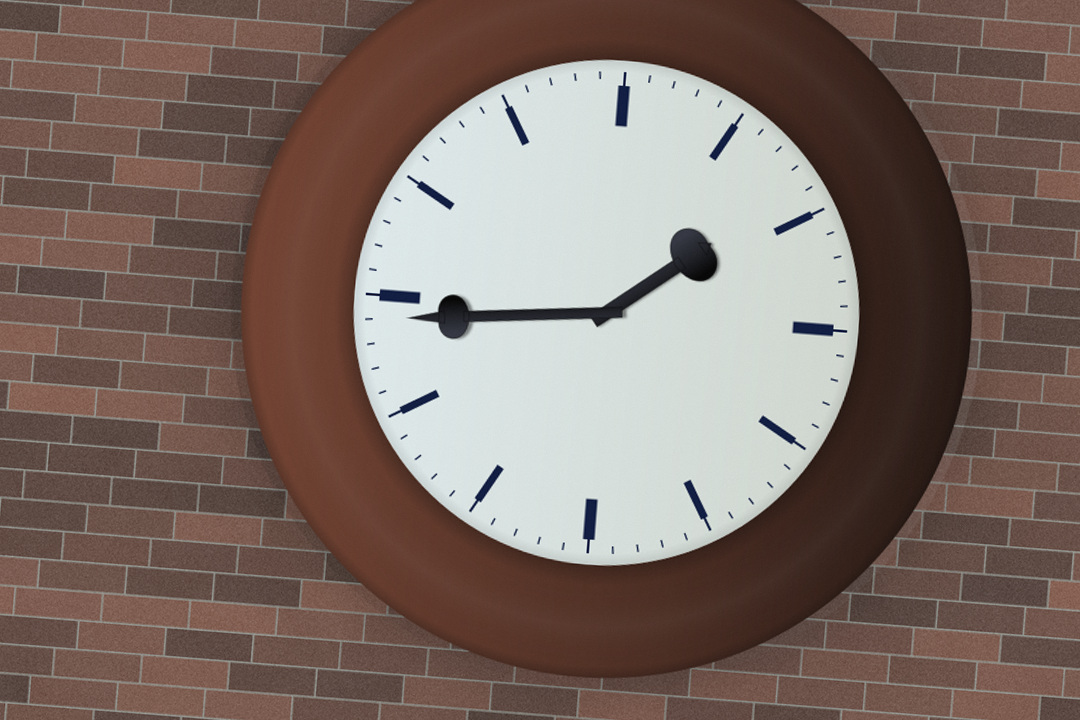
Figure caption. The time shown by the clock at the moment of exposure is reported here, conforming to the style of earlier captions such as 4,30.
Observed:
1,44
